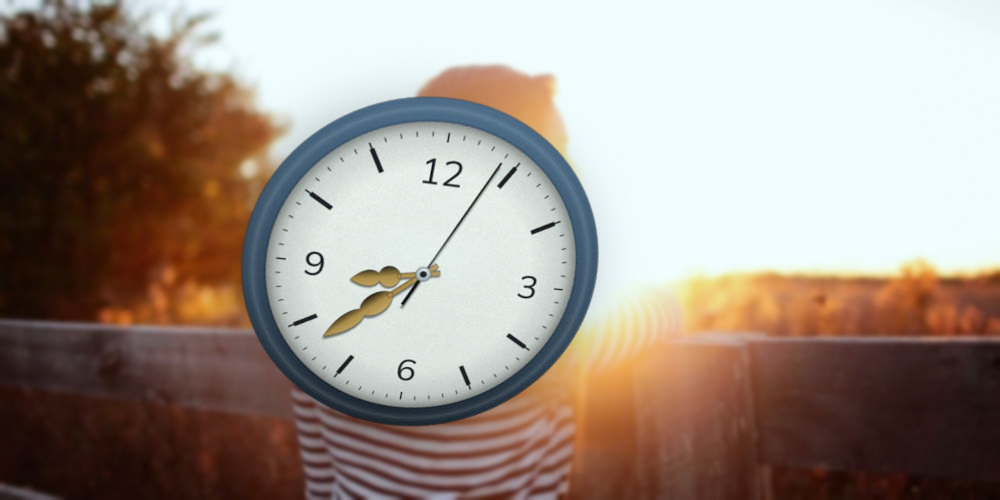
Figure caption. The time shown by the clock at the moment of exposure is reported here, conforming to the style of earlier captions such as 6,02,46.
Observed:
8,38,04
